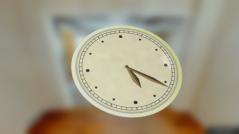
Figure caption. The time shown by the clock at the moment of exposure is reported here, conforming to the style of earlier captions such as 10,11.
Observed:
5,21
